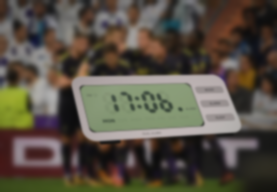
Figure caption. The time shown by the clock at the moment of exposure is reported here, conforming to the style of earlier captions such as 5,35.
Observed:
17,06
